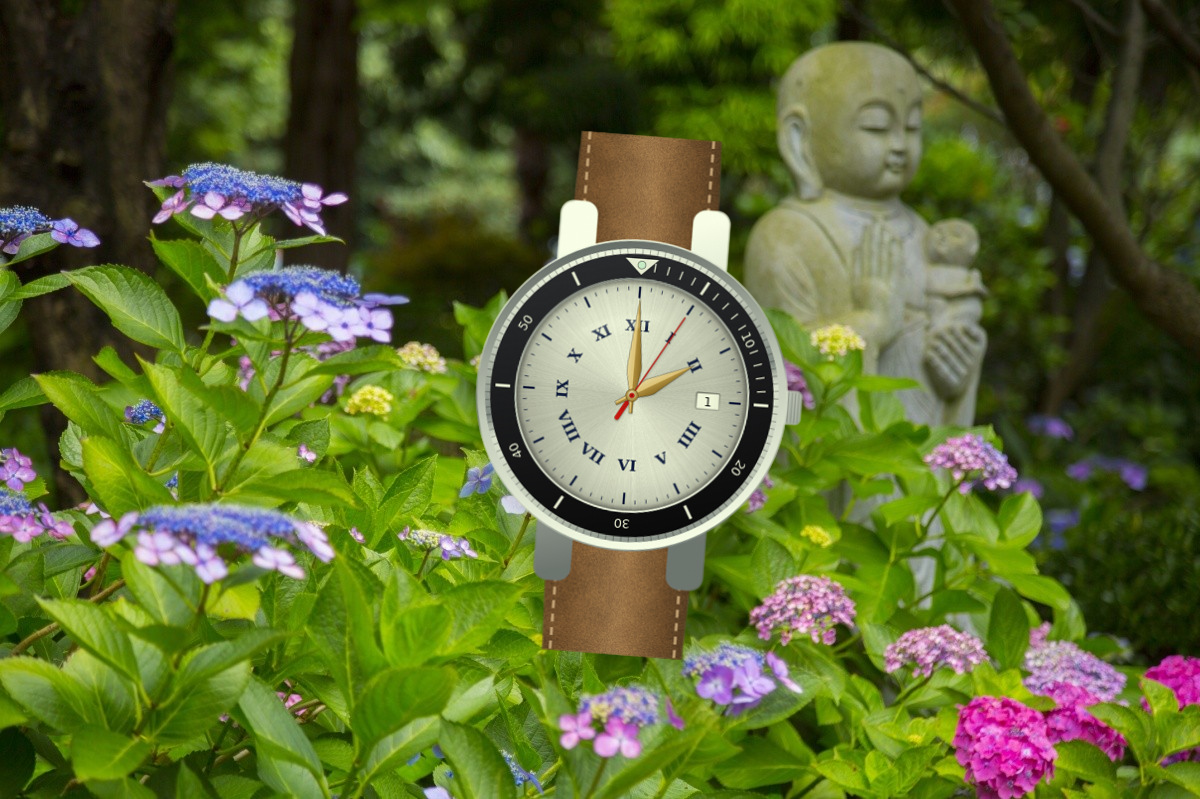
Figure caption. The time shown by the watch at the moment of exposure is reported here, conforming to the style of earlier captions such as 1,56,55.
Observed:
2,00,05
